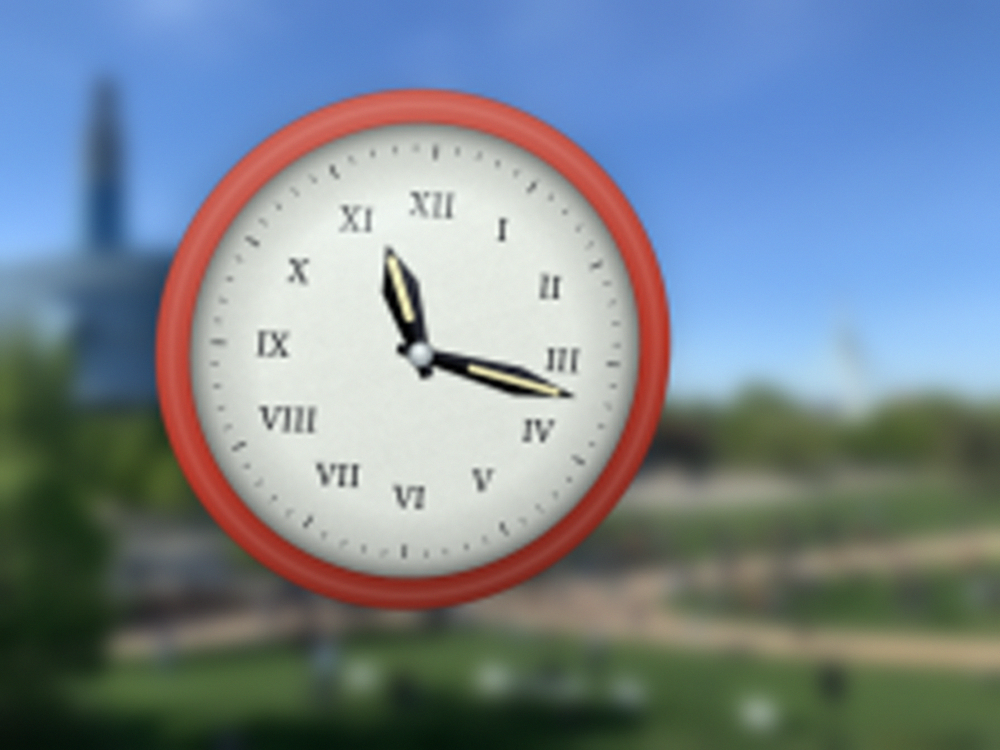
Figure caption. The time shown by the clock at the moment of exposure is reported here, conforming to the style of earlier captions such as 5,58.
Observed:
11,17
